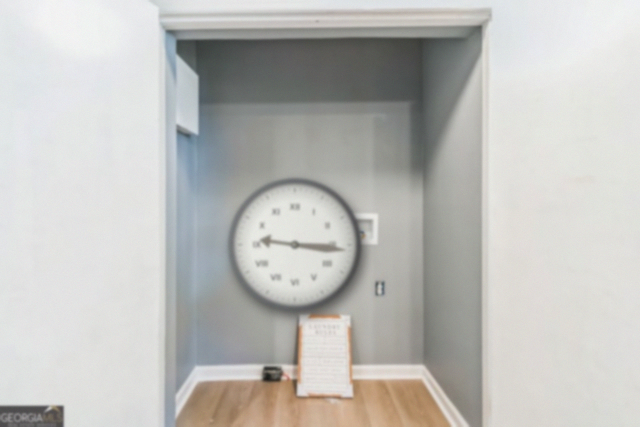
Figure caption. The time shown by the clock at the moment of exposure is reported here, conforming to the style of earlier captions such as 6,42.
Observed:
9,16
